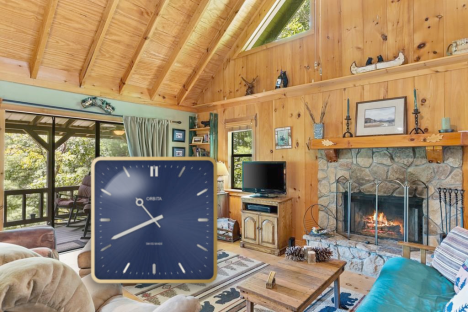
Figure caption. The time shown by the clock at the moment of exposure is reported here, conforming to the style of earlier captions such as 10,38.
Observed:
10,41
